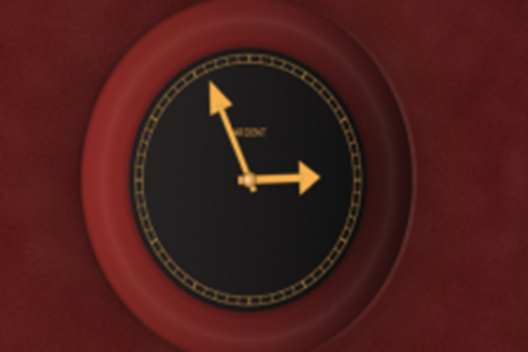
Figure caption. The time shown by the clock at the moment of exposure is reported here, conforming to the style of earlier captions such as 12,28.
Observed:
2,56
